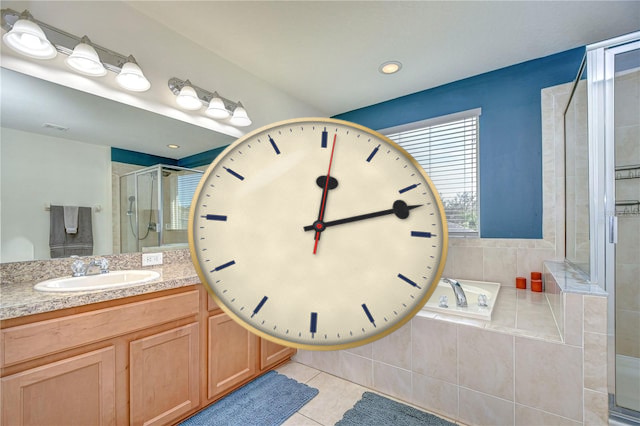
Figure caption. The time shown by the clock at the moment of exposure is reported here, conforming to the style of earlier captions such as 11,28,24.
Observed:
12,12,01
